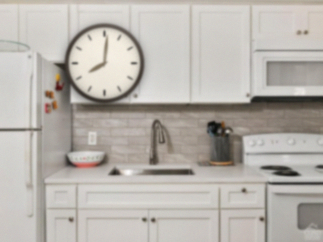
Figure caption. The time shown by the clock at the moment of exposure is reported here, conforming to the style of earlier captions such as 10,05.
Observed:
8,01
